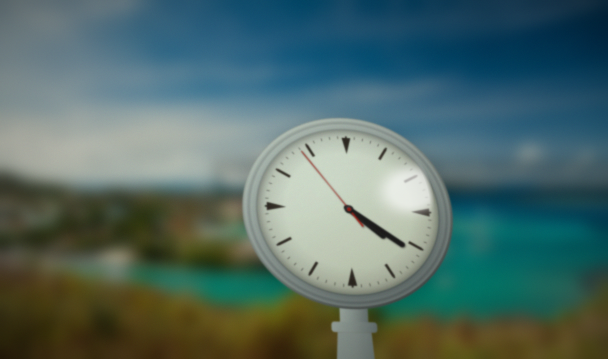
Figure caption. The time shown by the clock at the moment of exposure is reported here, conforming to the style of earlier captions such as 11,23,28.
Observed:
4,20,54
